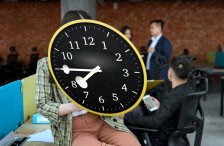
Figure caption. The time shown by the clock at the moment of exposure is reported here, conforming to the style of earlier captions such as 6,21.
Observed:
7,45
